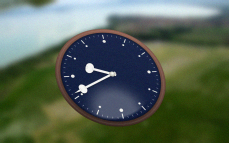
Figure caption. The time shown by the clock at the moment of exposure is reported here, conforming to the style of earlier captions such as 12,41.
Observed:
9,41
